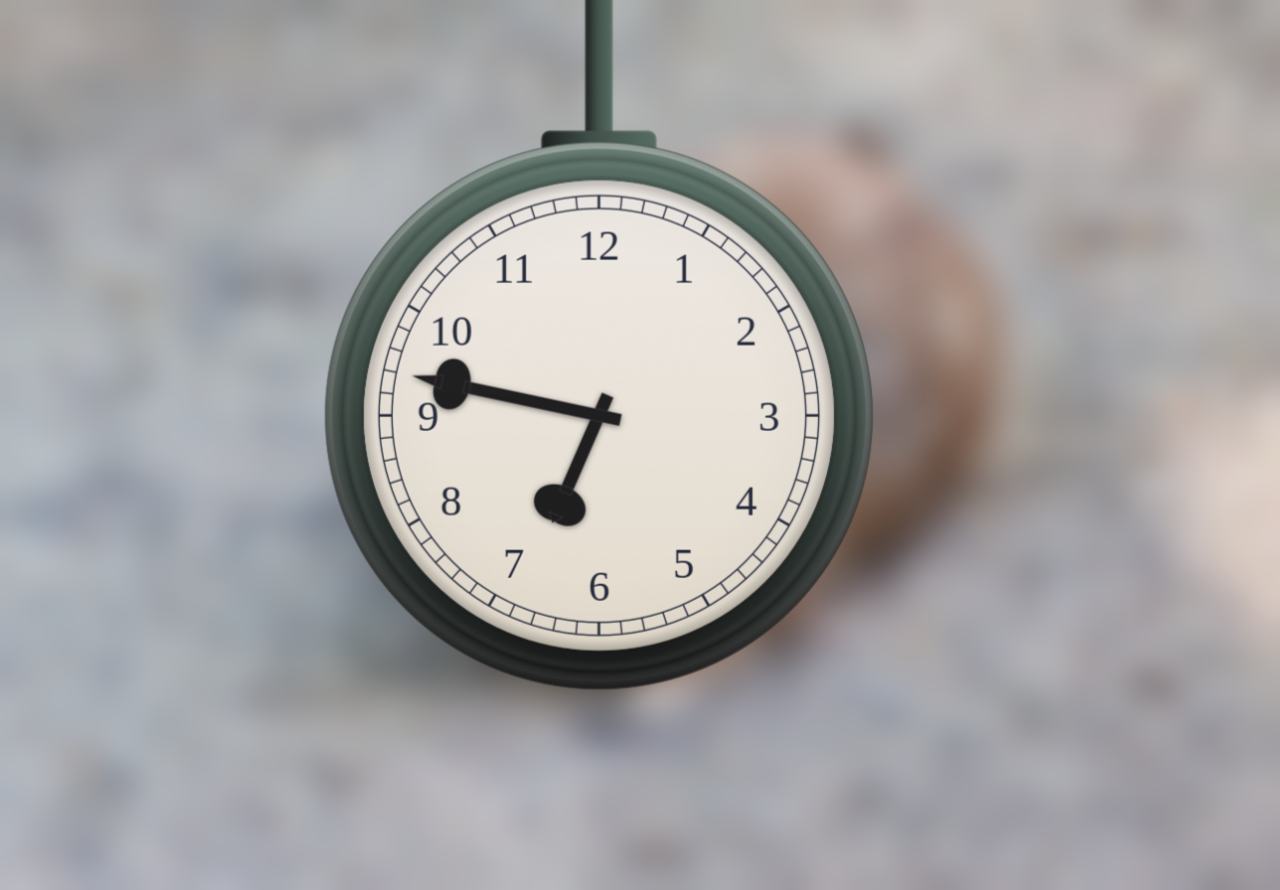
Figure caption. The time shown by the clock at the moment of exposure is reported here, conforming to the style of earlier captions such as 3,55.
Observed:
6,47
